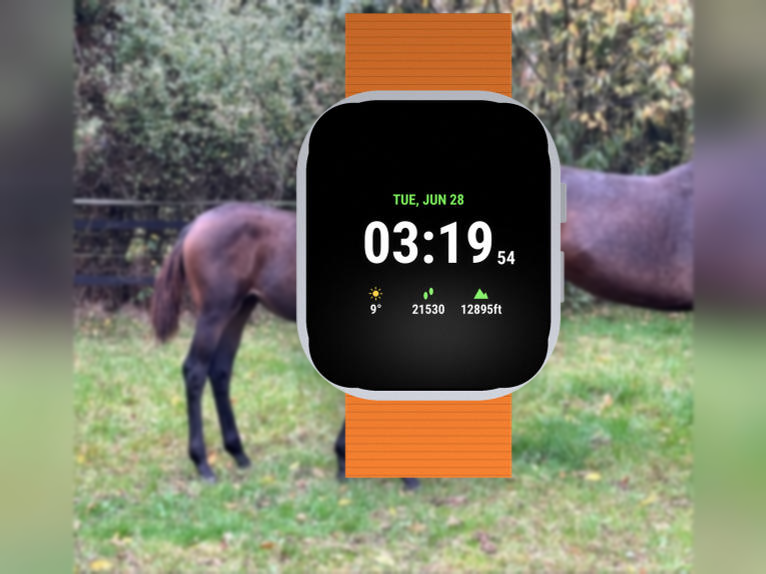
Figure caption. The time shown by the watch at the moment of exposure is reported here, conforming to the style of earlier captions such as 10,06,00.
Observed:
3,19,54
